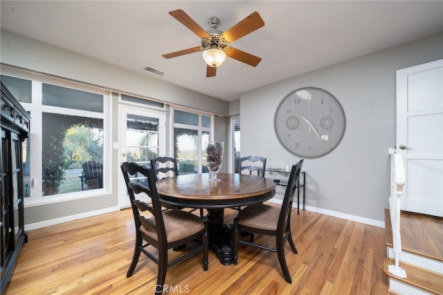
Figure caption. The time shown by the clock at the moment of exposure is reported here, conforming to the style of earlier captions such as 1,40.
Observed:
10,24
